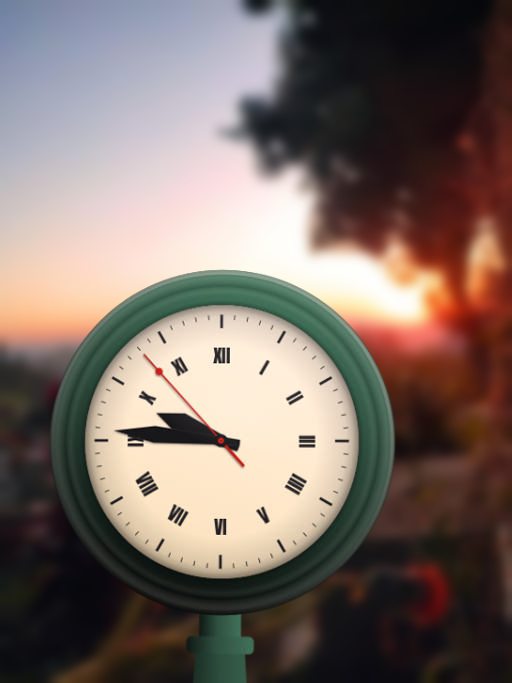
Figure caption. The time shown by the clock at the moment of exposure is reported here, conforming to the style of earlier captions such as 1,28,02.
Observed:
9,45,53
